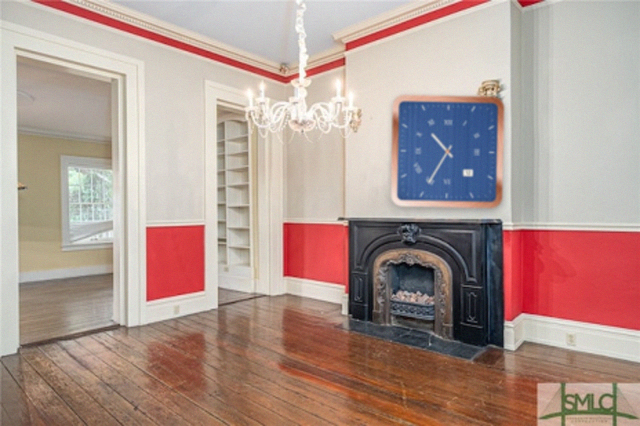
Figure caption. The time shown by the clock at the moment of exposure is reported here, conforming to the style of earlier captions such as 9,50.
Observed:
10,35
